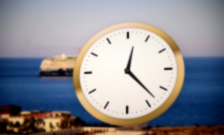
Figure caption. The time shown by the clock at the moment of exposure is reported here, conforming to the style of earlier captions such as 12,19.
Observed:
12,23
